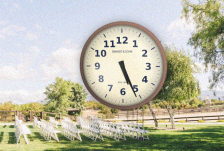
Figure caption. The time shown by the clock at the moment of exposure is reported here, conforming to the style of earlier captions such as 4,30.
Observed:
5,26
